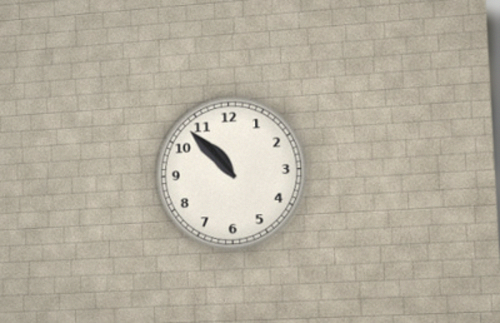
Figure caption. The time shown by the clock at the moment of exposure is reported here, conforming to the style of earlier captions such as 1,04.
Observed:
10,53
